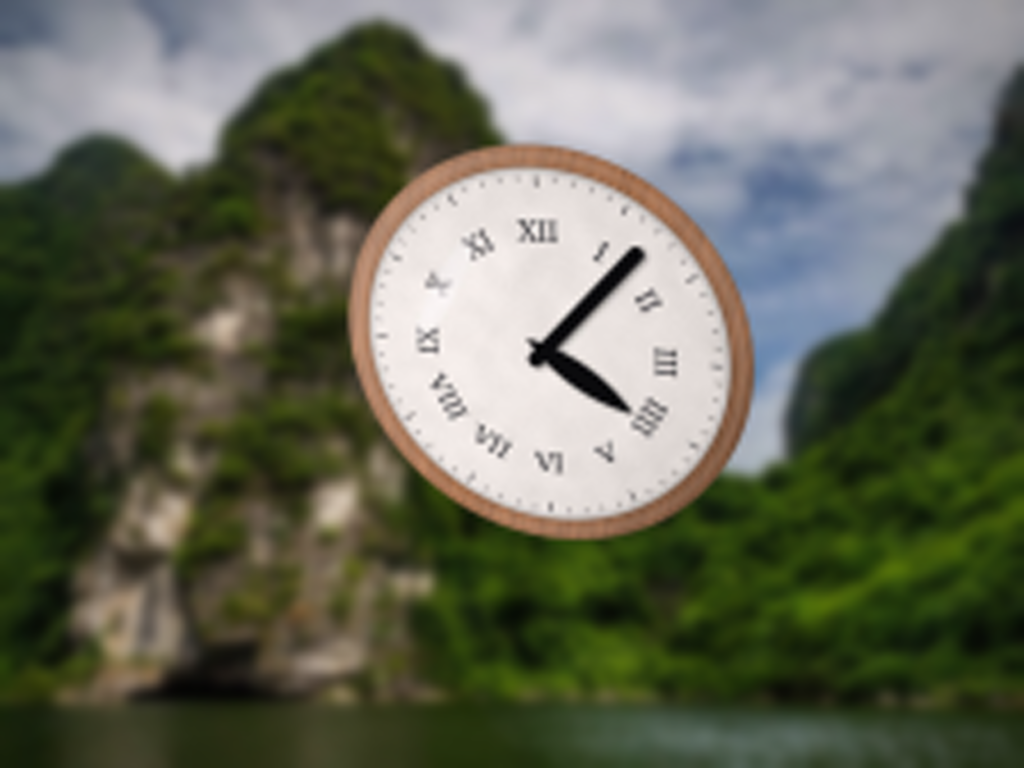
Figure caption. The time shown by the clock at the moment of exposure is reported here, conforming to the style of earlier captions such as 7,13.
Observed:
4,07
